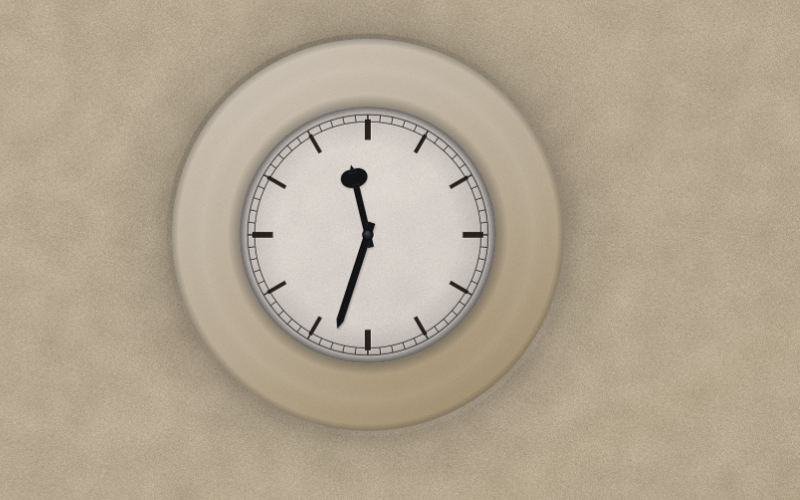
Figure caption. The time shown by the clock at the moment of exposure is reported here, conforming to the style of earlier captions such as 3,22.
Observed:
11,33
